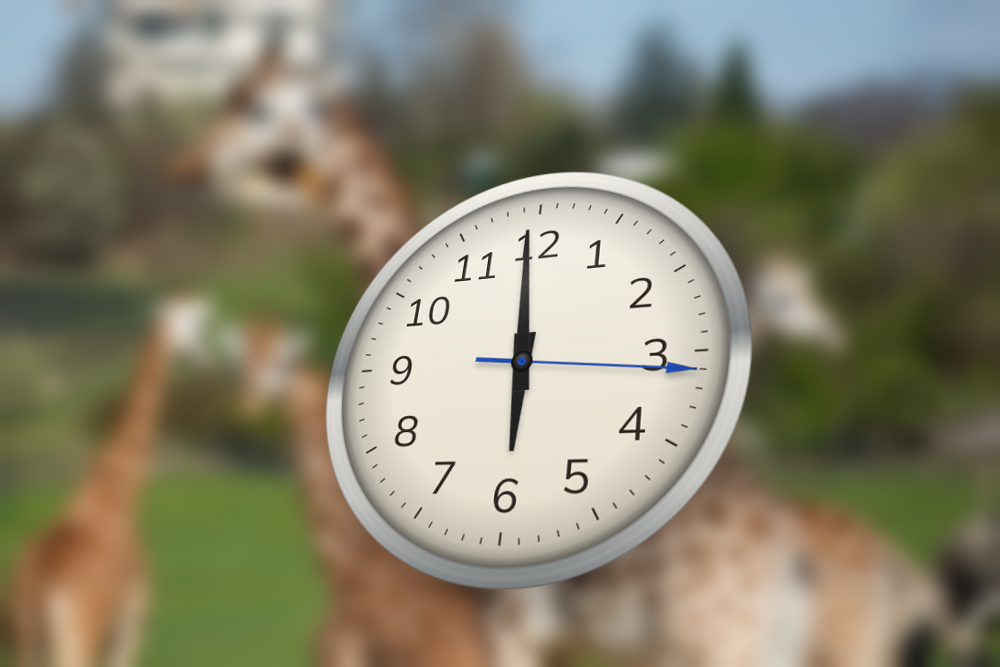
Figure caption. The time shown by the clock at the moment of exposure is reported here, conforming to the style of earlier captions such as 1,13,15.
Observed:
5,59,16
